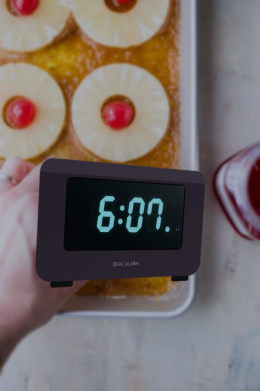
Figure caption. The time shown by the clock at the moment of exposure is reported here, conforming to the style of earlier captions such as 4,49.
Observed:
6,07
